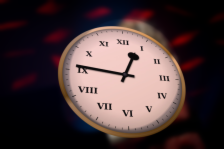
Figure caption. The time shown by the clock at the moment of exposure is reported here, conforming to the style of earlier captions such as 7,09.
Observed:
12,46
